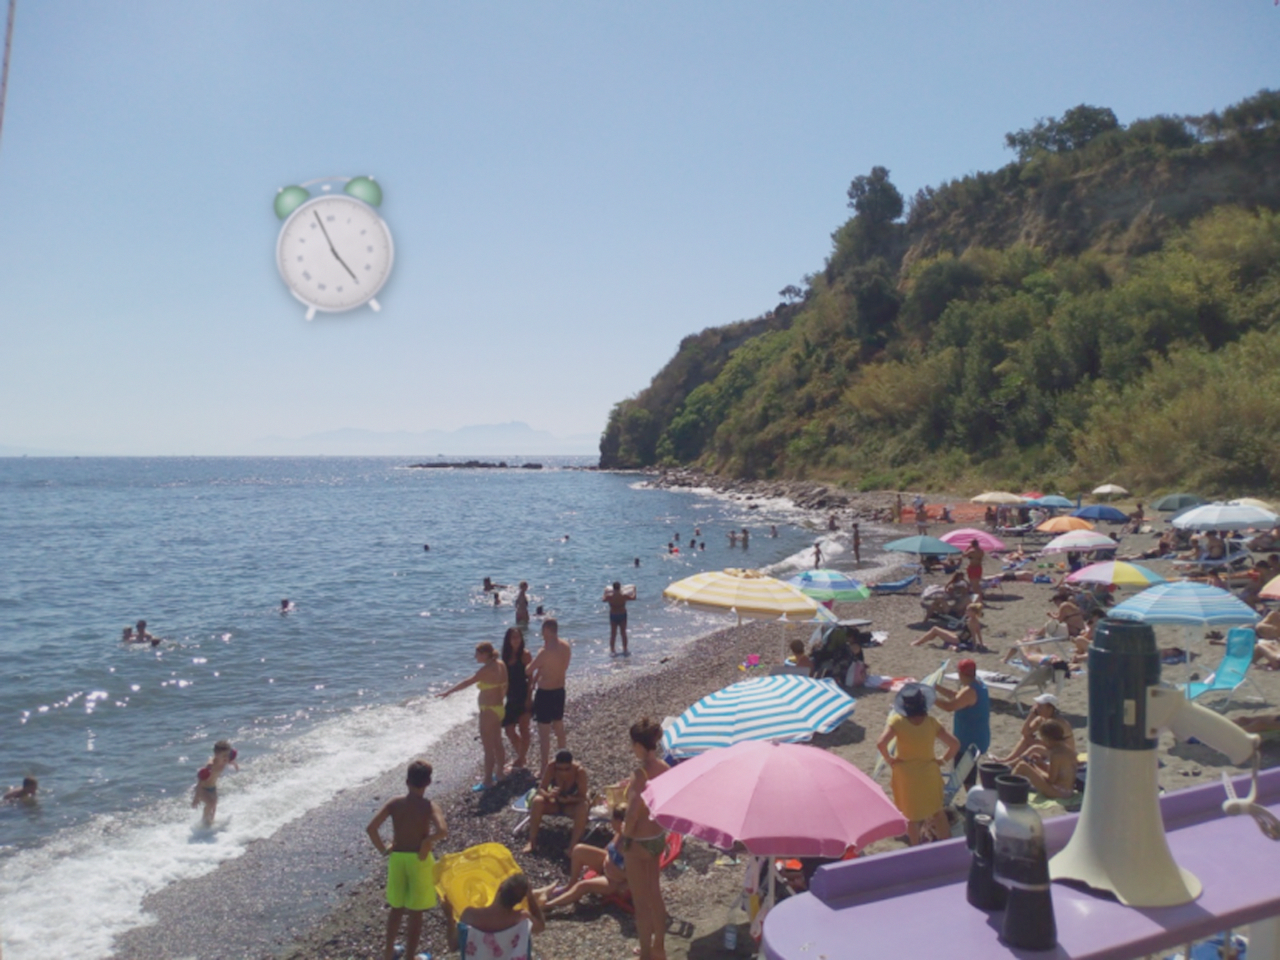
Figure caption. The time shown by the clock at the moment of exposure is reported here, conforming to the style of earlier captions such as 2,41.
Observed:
4,57
